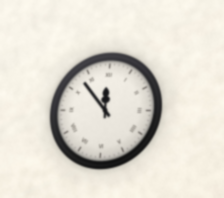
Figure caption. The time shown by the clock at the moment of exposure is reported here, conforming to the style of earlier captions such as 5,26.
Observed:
11,53
